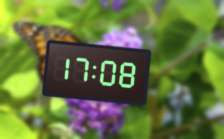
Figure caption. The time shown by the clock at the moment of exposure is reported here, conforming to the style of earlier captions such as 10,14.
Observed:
17,08
